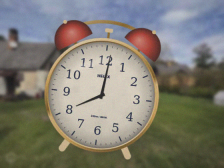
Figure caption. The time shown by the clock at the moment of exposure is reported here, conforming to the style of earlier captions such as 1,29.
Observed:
8,01
